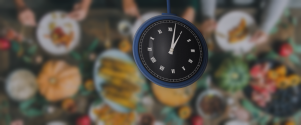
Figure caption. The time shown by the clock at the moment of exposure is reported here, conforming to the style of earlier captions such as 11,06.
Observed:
1,02
